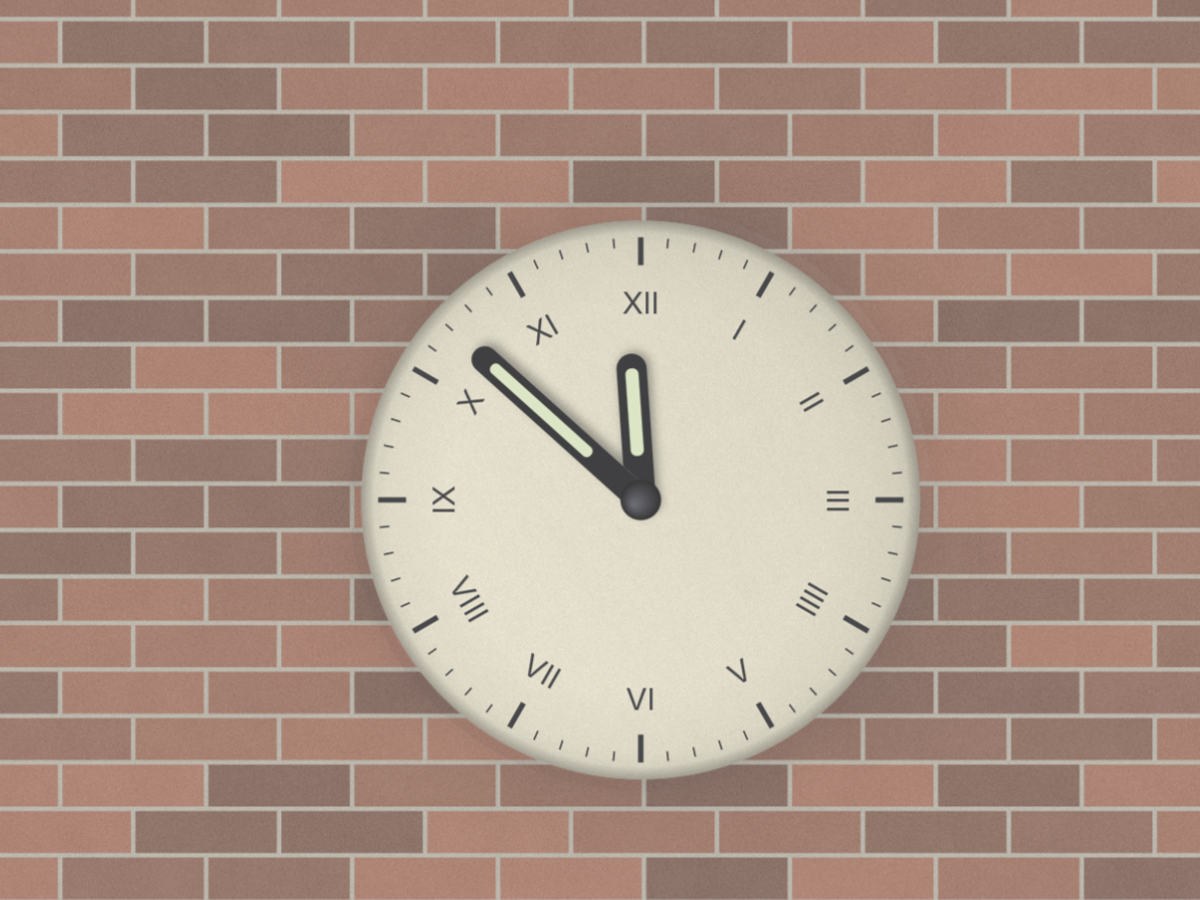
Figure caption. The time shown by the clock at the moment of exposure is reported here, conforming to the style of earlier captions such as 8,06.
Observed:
11,52
